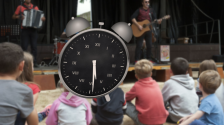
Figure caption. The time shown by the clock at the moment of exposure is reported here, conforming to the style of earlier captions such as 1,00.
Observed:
5,29
